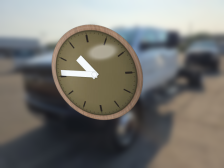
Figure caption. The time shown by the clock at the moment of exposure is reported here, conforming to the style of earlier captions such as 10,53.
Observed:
10,46
